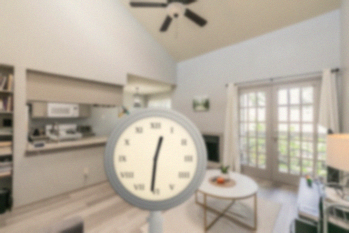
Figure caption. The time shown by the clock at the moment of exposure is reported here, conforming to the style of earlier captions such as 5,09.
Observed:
12,31
